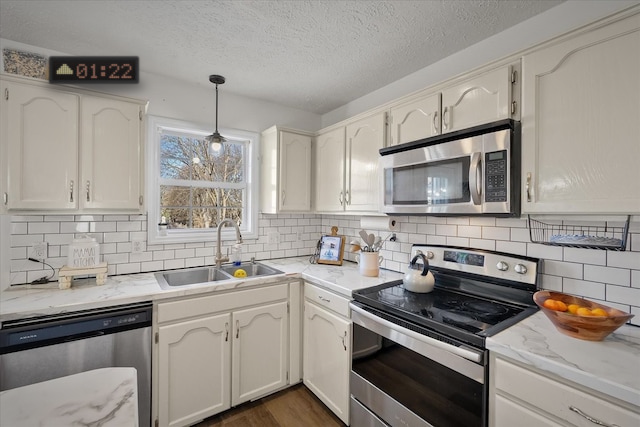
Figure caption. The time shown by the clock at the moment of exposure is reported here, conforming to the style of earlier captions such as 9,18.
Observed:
1,22
